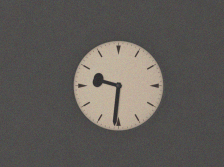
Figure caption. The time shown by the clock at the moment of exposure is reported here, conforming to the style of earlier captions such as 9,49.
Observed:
9,31
